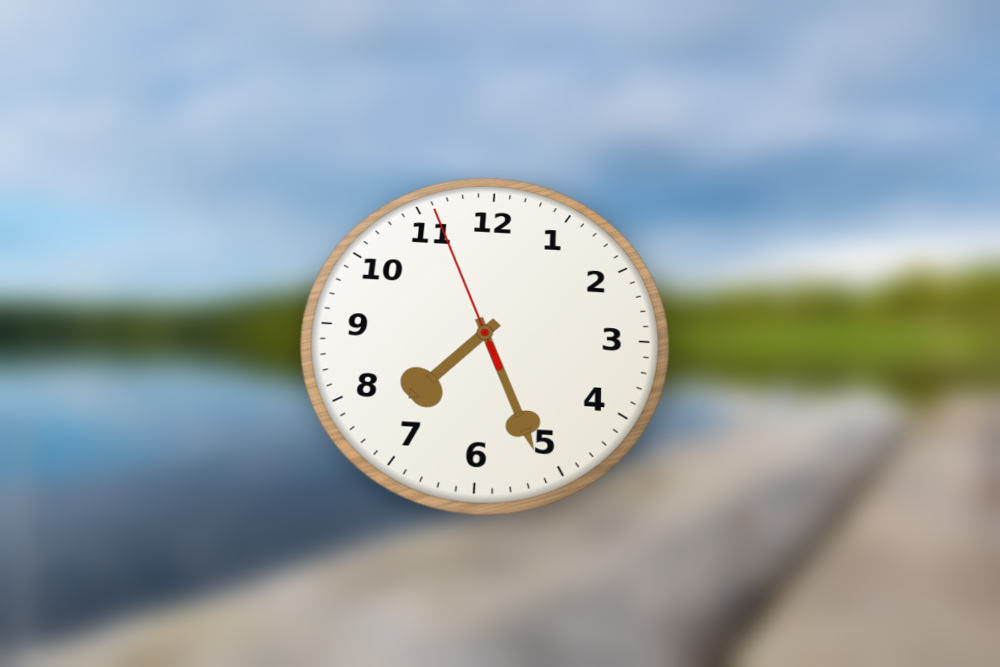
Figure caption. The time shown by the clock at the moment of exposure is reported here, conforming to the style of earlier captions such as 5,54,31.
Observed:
7,25,56
